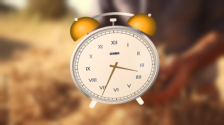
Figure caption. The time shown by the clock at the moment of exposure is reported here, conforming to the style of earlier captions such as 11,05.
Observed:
3,34
